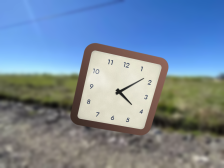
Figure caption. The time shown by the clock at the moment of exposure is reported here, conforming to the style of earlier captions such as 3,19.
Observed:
4,08
